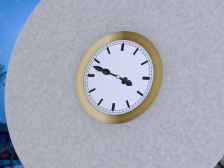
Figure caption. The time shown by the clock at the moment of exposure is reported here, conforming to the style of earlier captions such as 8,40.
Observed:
3,48
